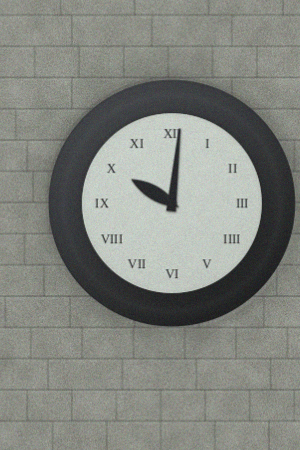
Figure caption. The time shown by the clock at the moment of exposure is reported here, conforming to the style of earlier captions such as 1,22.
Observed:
10,01
